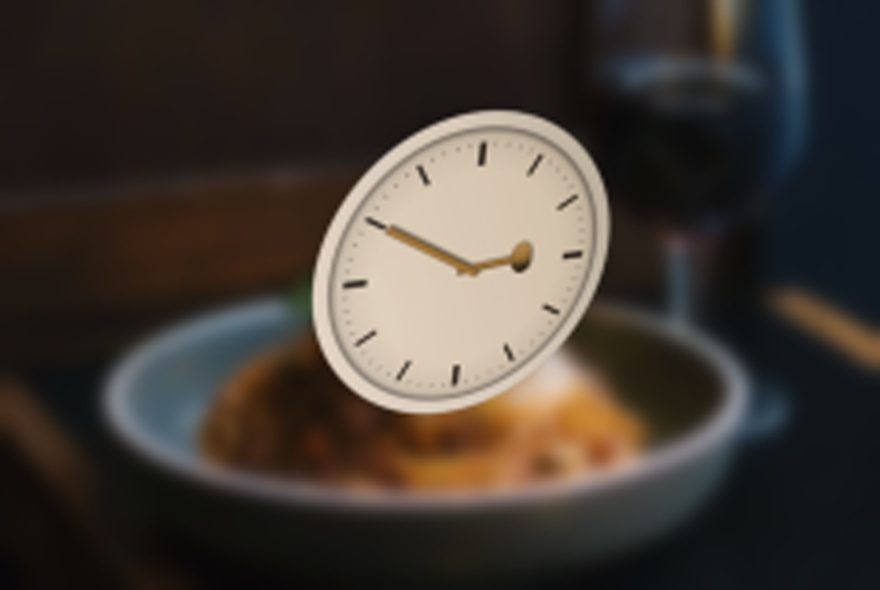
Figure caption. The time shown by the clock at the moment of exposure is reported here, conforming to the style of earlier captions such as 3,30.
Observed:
2,50
